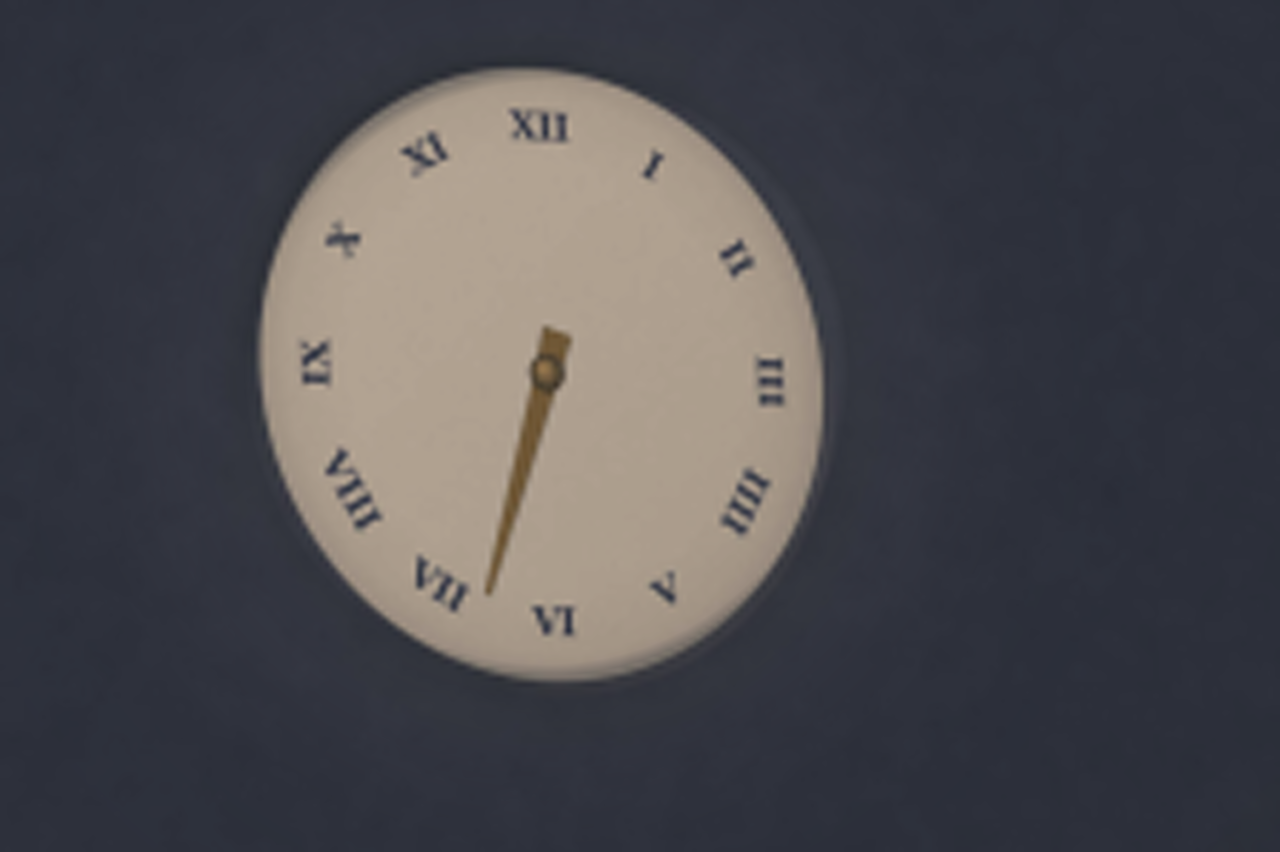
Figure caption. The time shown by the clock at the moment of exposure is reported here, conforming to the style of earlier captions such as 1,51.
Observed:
6,33
